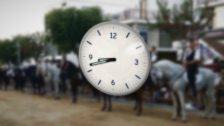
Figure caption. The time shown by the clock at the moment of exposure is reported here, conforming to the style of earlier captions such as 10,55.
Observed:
8,42
